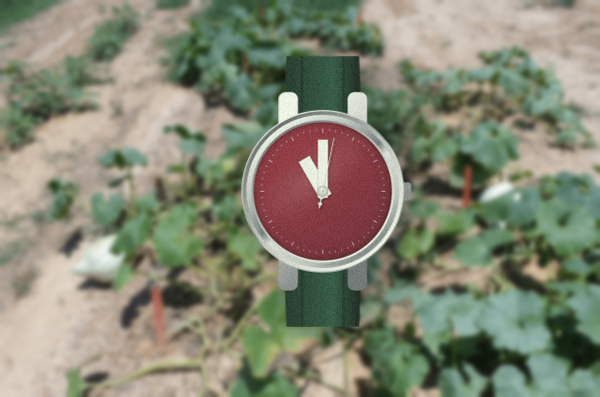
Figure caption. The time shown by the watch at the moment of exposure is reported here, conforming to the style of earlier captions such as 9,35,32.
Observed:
11,00,02
